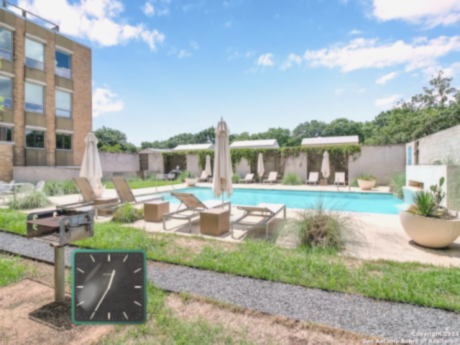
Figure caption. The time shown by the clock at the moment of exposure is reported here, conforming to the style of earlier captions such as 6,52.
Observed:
12,35
